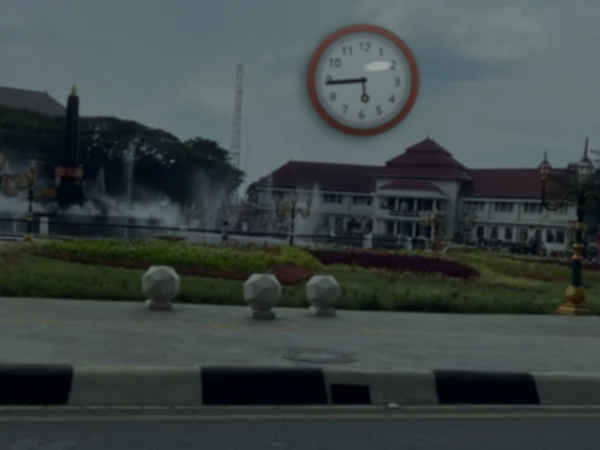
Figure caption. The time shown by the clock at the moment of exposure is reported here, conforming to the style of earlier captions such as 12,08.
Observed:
5,44
